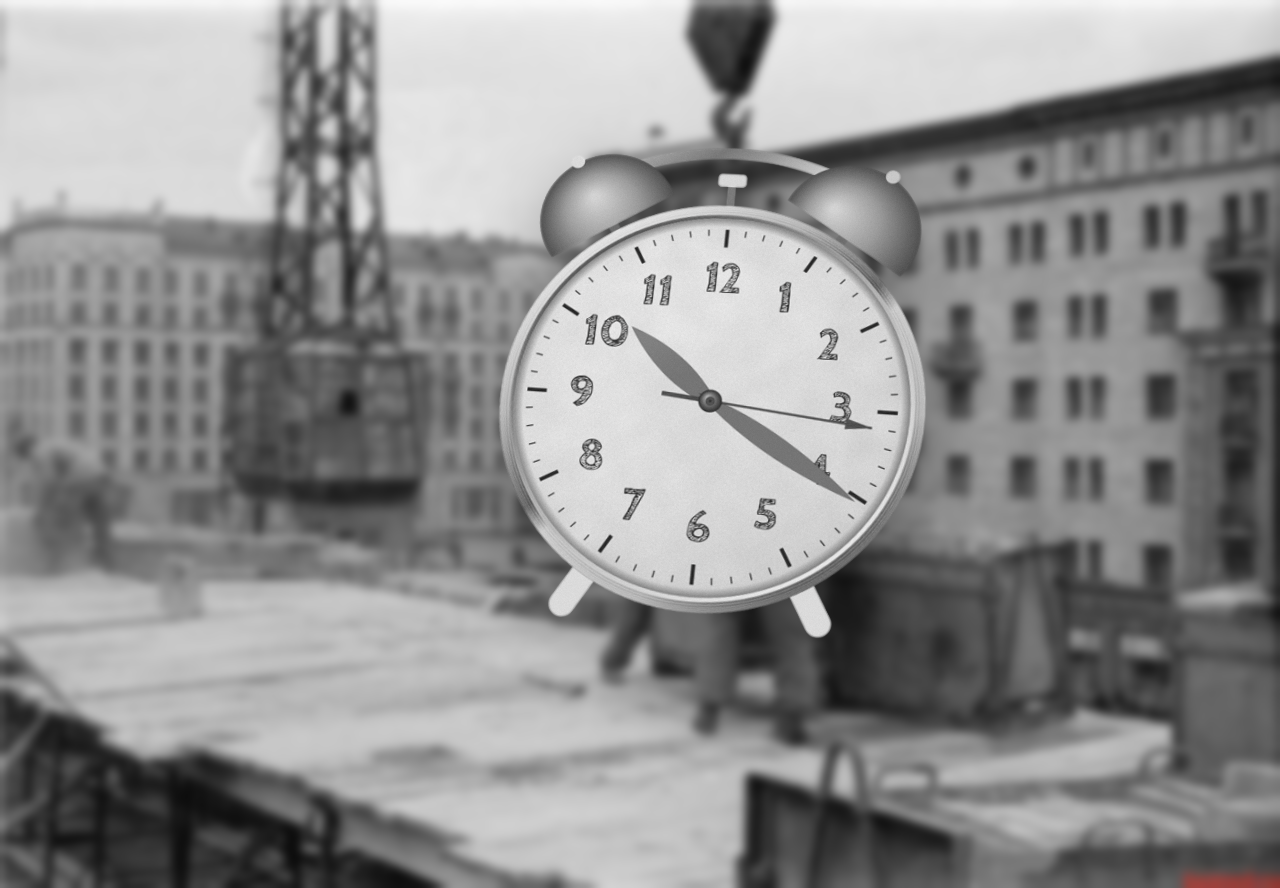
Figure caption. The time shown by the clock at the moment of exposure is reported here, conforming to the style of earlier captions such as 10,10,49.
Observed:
10,20,16
